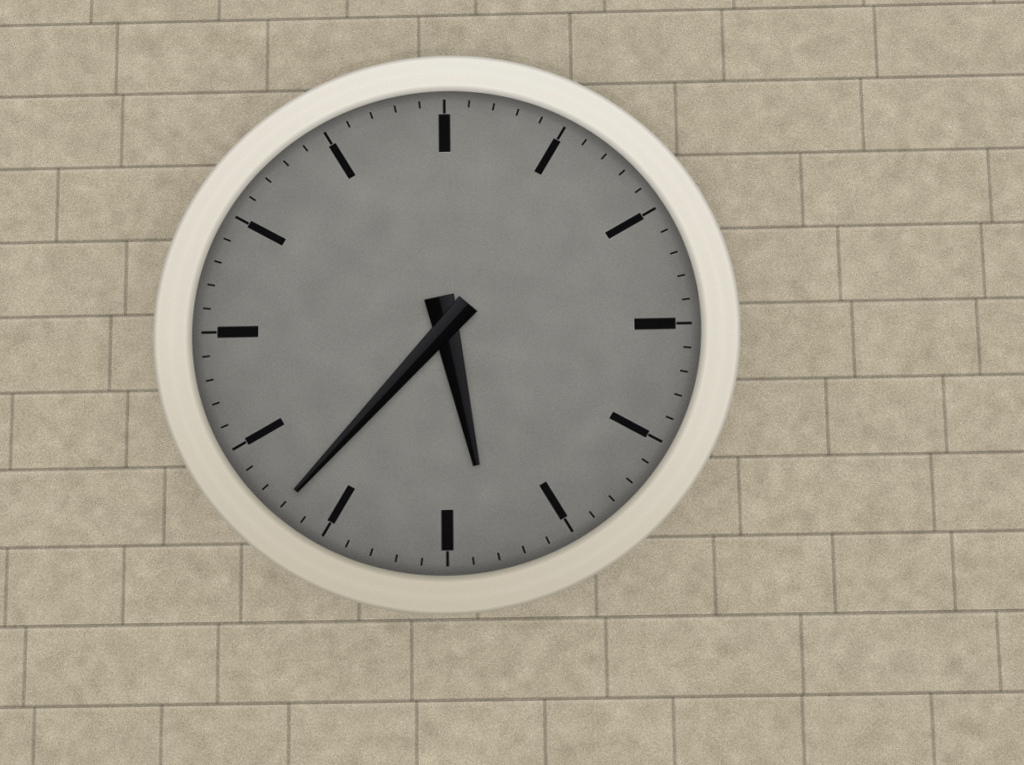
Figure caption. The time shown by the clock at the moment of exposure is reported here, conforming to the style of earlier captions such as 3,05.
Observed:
5,37
